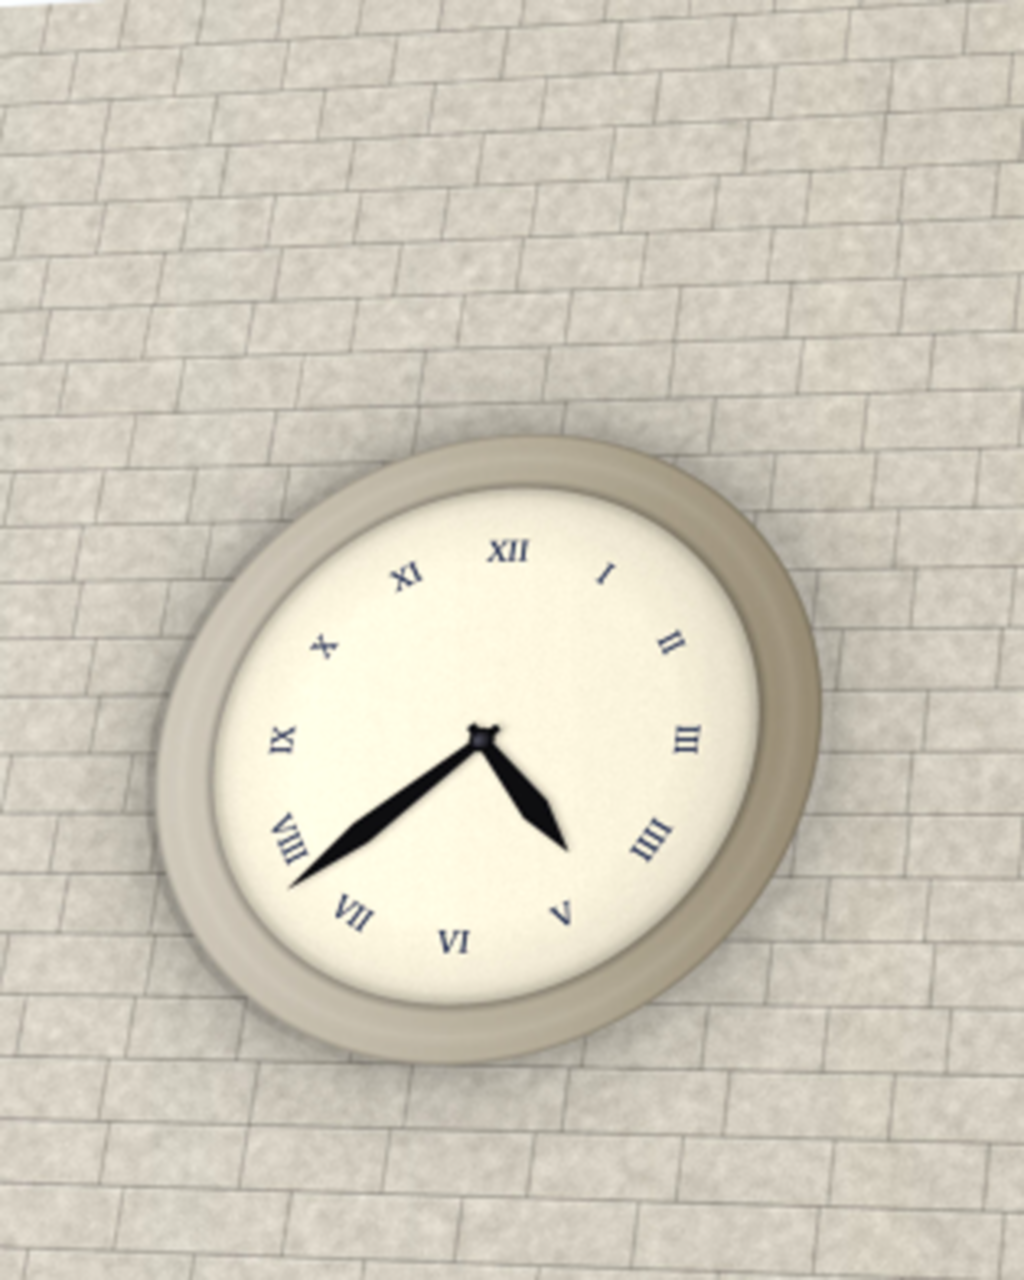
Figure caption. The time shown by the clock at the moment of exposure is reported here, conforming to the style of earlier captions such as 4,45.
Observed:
4,38
